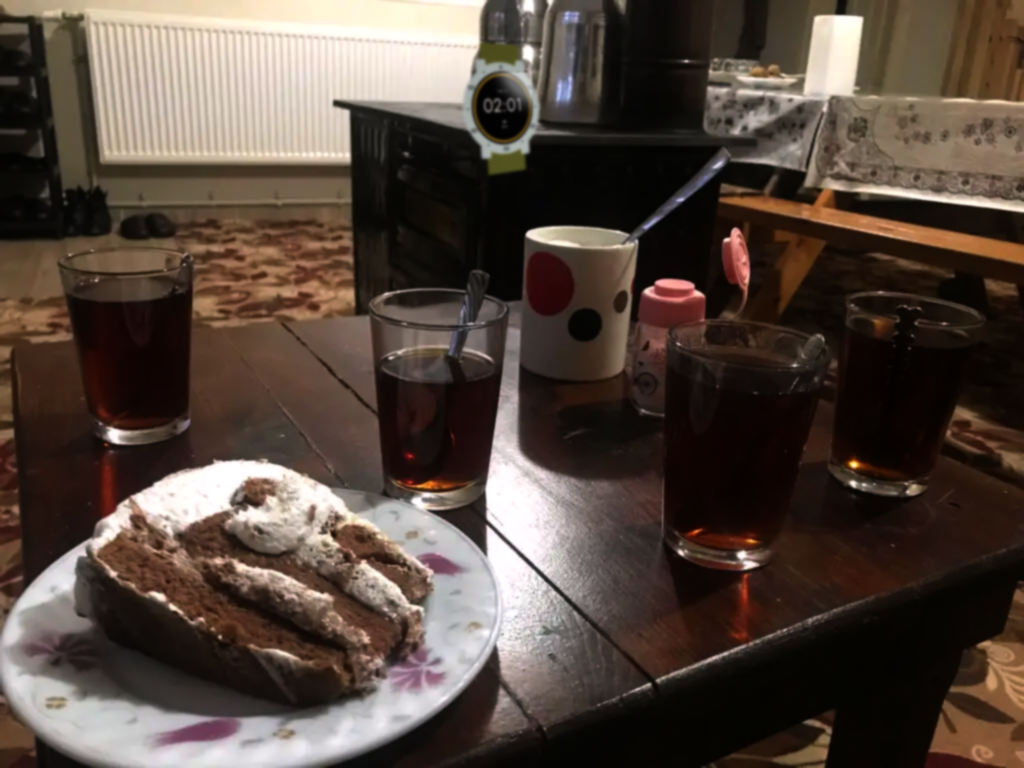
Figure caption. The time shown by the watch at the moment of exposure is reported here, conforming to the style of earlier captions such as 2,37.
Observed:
2,01
